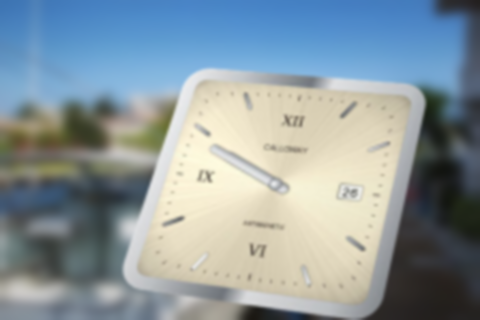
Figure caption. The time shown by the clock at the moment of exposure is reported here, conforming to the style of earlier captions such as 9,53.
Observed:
9,49
